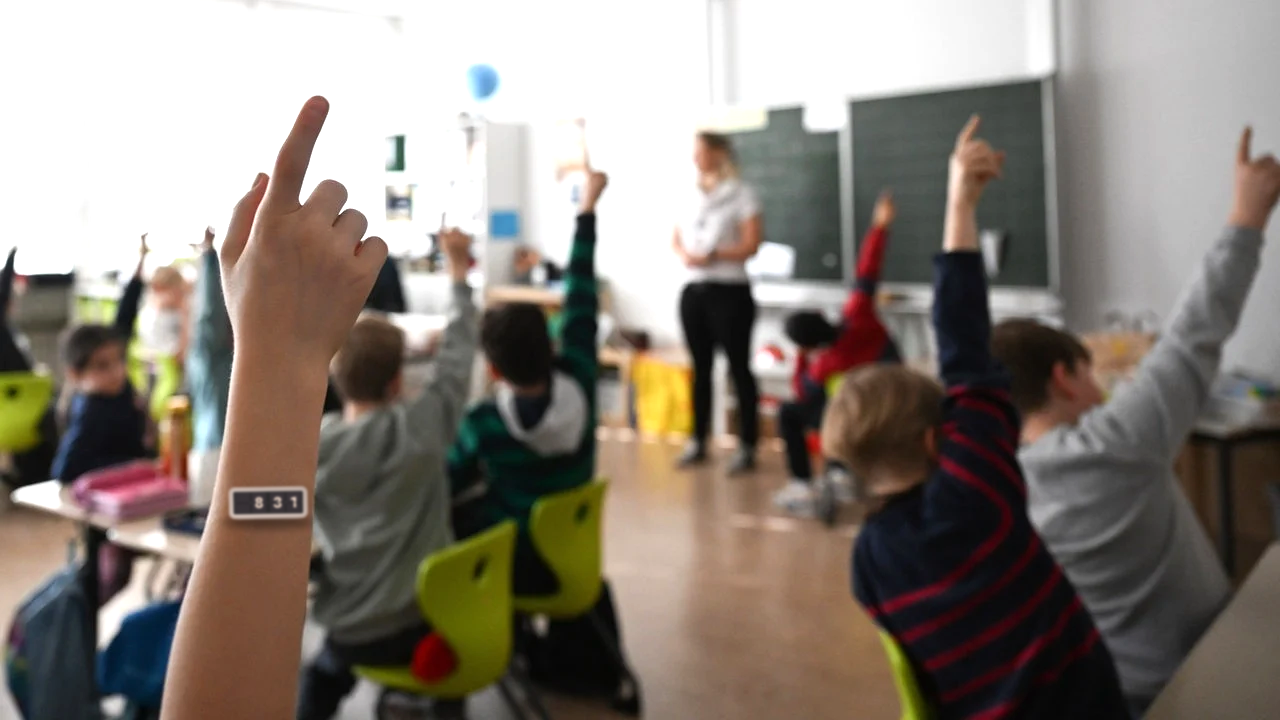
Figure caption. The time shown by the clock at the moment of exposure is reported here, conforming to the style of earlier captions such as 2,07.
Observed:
8,31
